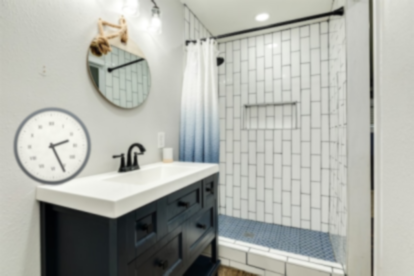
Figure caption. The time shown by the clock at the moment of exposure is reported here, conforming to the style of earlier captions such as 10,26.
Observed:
2,26
